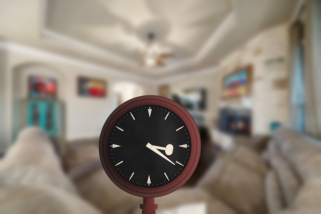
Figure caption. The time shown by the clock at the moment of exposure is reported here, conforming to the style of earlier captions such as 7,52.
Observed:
3,21
